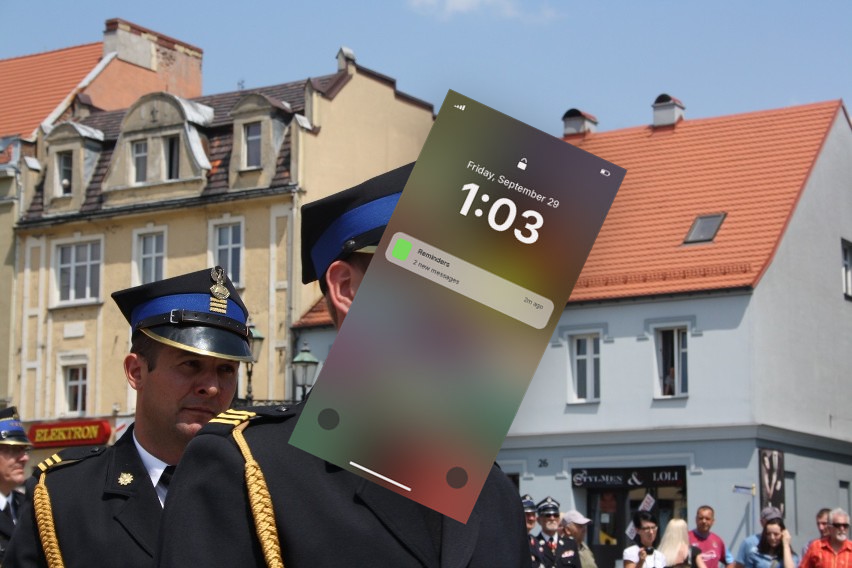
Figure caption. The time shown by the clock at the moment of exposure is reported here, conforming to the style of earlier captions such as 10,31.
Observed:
1,03
